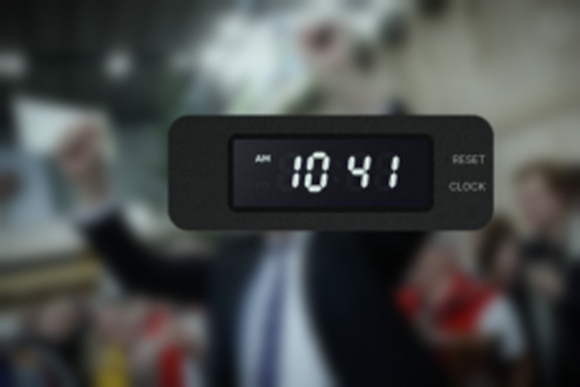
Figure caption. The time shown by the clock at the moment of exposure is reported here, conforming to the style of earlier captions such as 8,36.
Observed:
10,41
